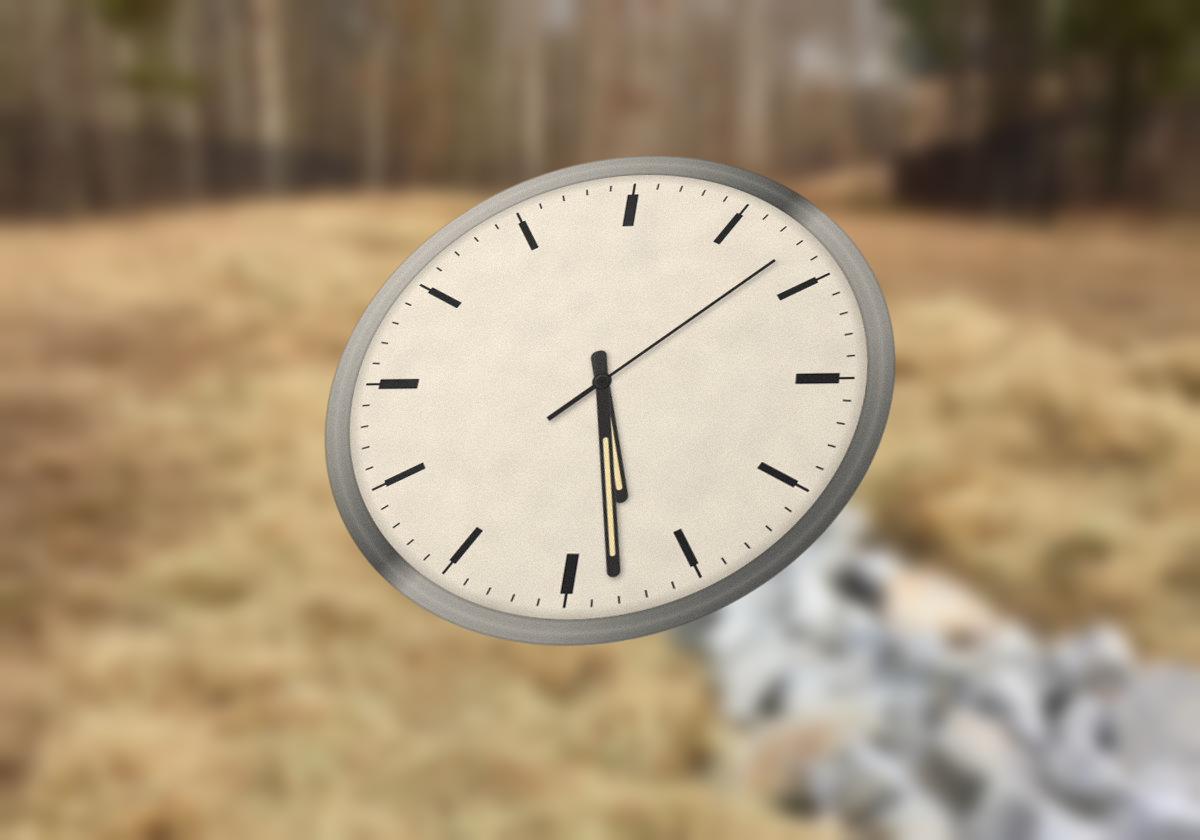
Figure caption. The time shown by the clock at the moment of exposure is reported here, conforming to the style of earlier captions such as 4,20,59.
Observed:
5,28,08
